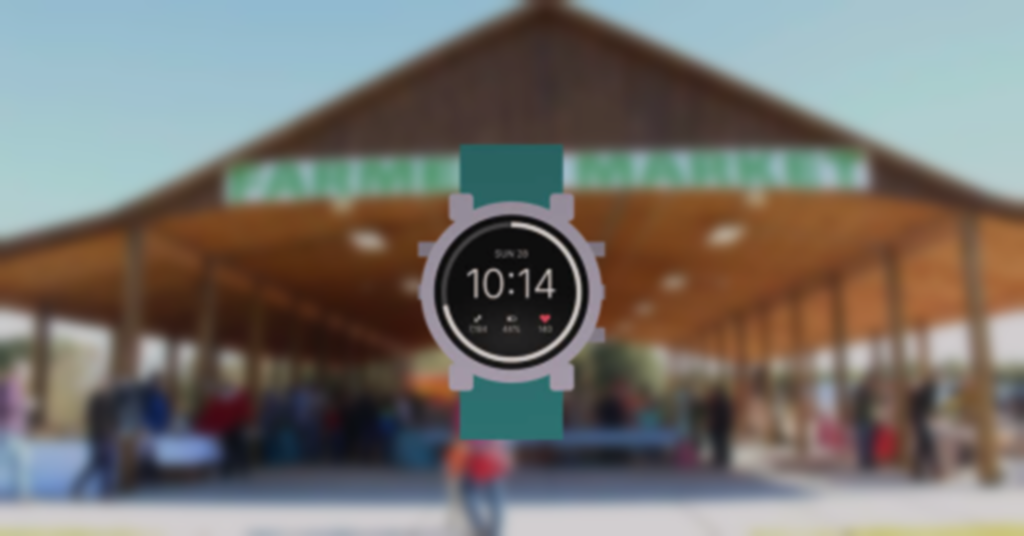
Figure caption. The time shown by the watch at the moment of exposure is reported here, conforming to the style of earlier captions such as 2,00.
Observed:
10,14
